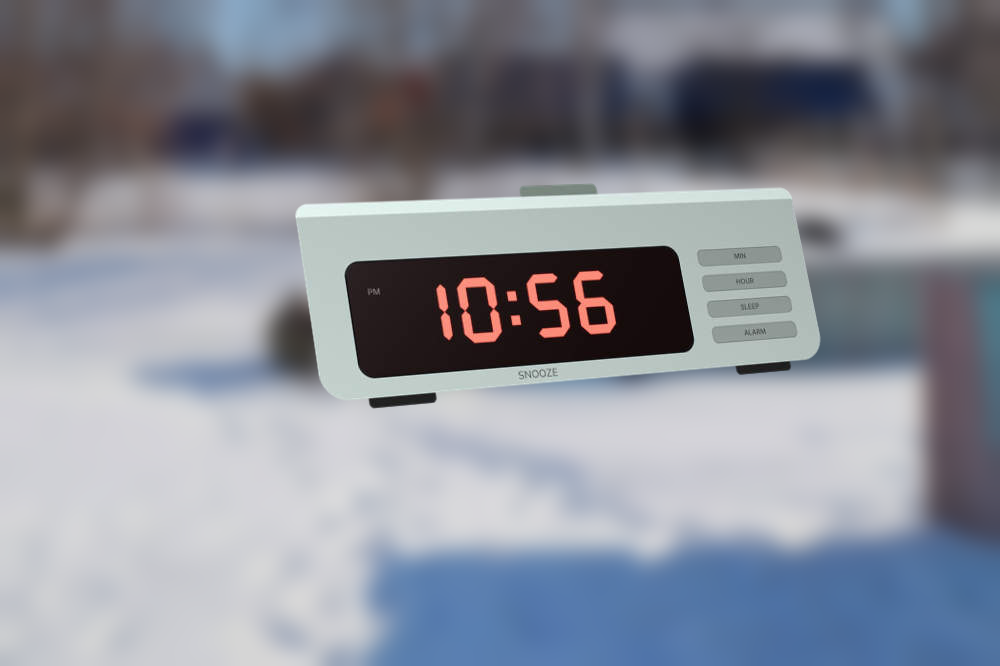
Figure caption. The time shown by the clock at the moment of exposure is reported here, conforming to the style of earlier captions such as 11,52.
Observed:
10,56
